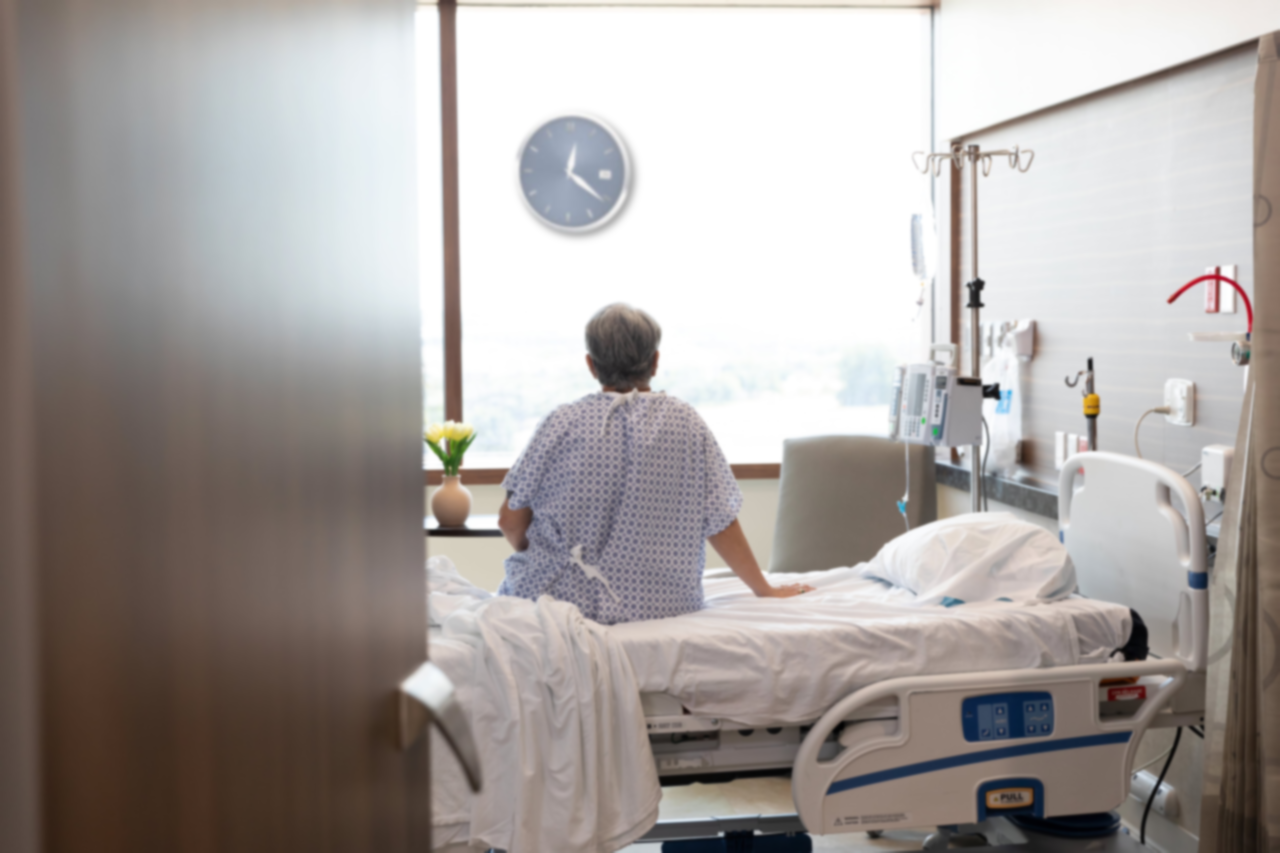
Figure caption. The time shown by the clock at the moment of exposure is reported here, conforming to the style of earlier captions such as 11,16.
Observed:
12,21
